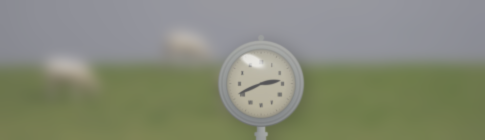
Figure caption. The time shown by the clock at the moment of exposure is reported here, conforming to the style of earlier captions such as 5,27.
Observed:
2,41
